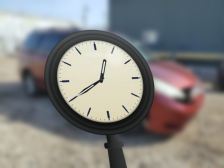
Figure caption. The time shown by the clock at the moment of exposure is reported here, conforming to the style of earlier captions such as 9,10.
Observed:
12,40
